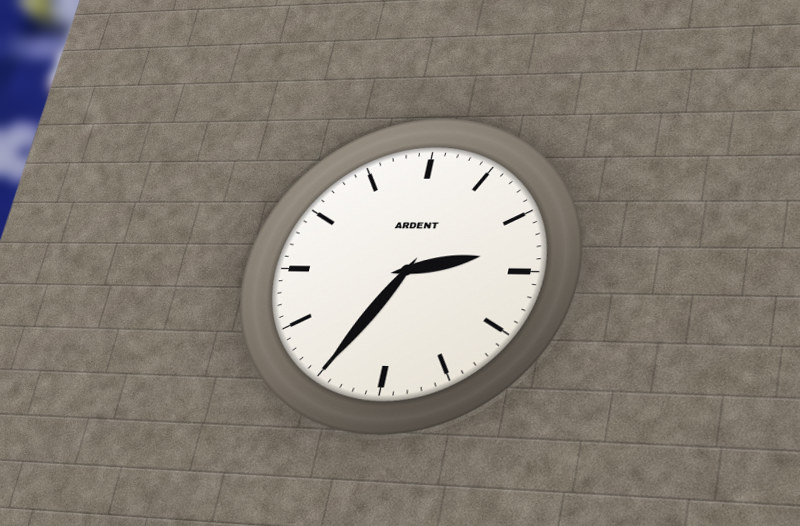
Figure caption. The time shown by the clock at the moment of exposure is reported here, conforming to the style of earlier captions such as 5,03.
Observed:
2,35
